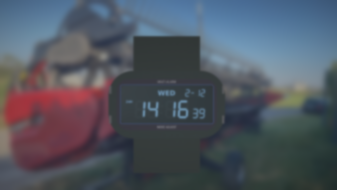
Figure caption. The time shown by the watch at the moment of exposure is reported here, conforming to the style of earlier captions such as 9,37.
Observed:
14,16
